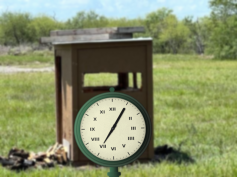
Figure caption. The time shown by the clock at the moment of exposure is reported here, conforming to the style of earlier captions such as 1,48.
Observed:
7,05
